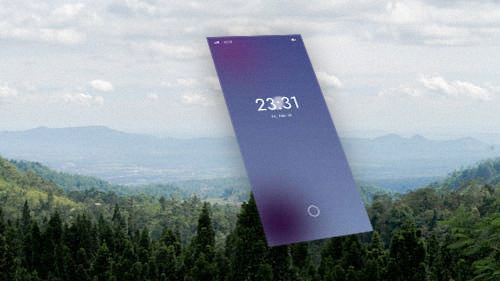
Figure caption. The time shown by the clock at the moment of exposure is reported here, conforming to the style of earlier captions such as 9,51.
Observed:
23,31
